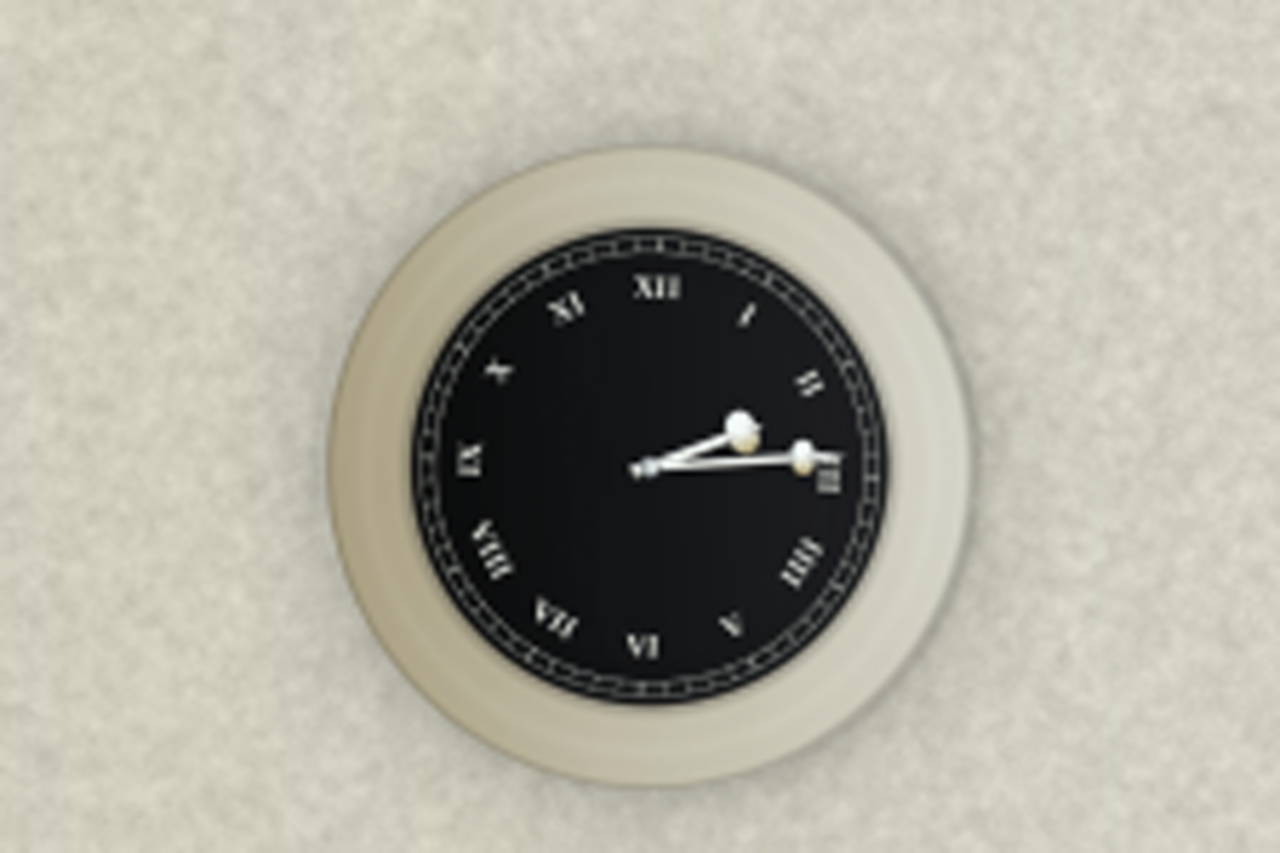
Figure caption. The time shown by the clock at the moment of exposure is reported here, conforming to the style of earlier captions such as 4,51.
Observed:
2,14
